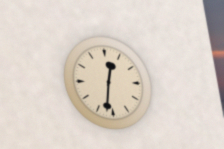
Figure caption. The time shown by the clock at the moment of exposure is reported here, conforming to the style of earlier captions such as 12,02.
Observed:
12,32
